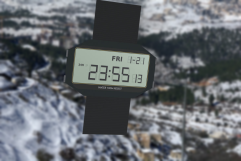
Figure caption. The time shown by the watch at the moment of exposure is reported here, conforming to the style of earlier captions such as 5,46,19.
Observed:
23,55,13
